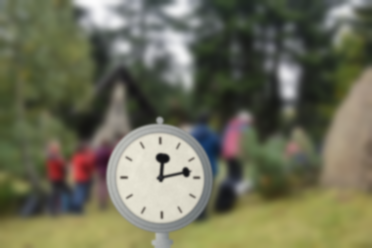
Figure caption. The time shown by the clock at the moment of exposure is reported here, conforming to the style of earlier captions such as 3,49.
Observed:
12,13
